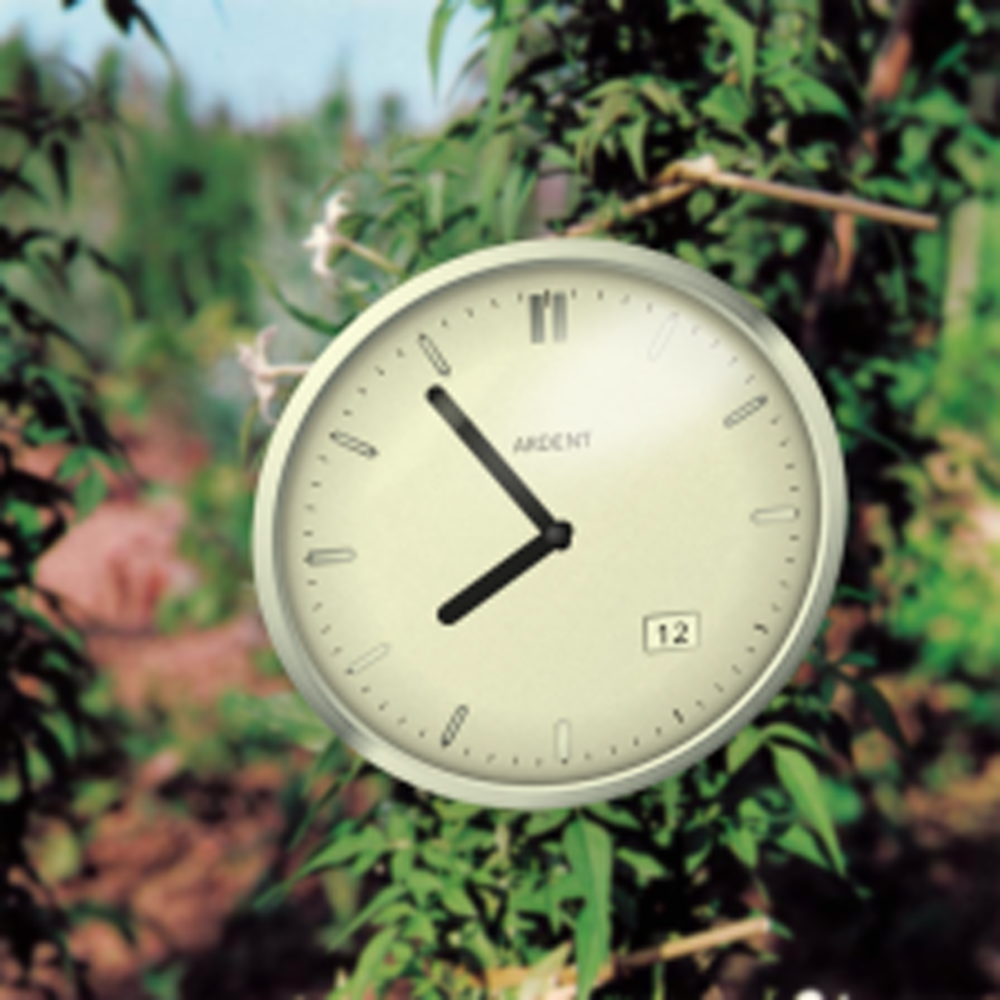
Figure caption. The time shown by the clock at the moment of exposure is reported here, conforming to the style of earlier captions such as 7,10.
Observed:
7,54
